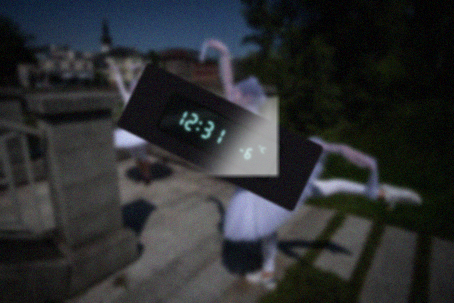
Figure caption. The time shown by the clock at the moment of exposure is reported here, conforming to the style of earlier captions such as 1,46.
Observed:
12,31
